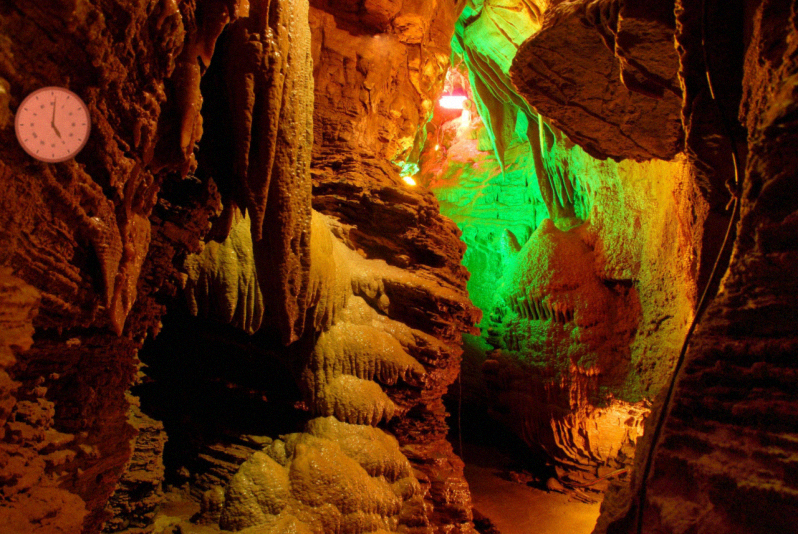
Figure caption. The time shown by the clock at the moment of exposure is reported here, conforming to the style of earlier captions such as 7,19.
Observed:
5,01
